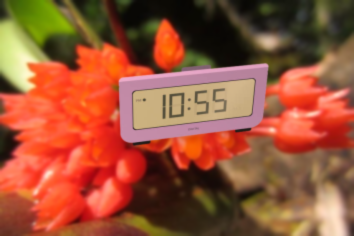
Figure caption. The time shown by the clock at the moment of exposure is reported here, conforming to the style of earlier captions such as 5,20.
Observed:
10,55
